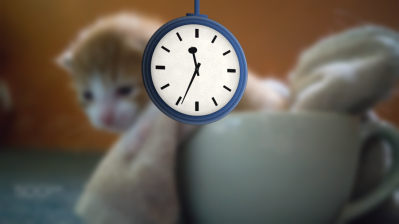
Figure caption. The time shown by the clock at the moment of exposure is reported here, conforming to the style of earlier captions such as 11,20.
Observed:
11,34
